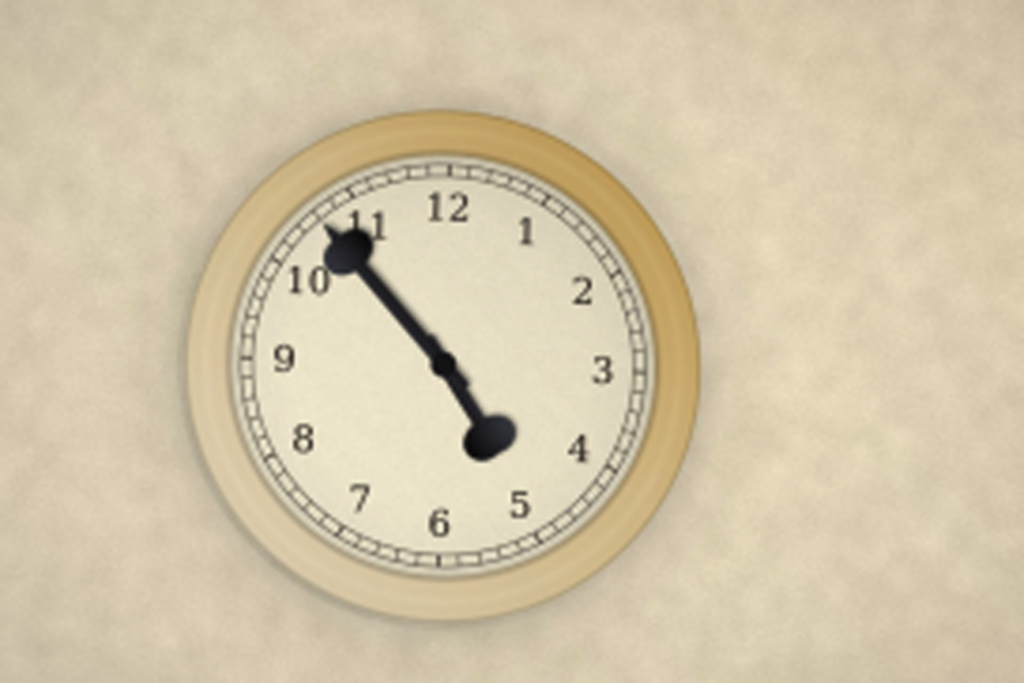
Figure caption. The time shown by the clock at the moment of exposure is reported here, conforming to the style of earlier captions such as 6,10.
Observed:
4,53
